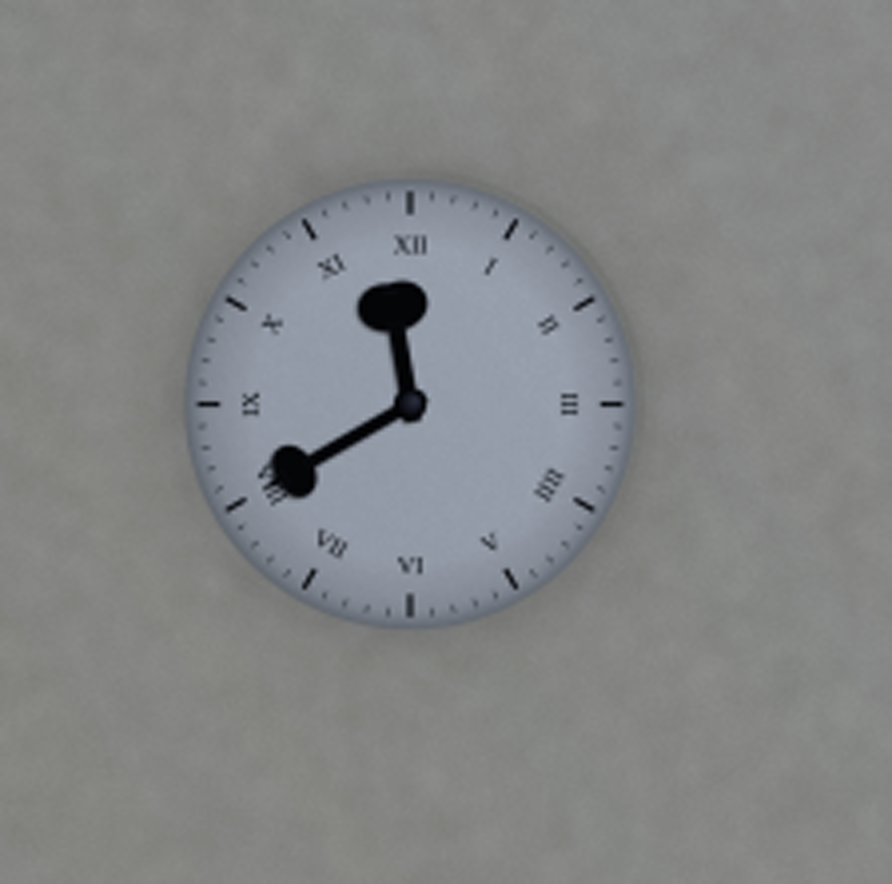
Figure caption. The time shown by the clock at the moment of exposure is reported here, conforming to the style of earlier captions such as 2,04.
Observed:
11,40
